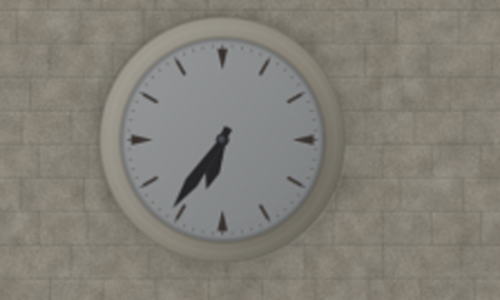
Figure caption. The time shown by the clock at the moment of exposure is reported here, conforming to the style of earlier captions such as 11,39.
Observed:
6,36
